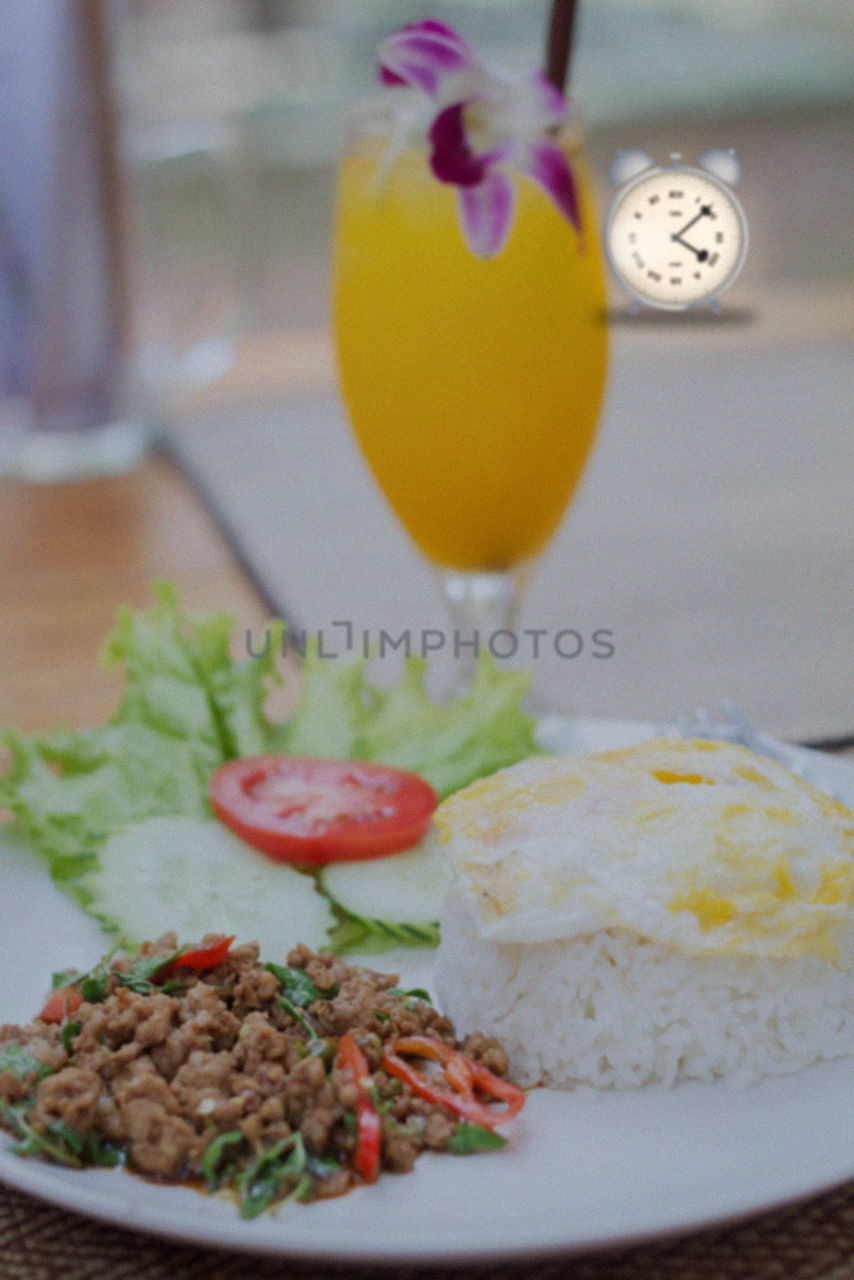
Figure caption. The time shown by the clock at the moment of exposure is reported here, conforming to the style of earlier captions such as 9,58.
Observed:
4,08
